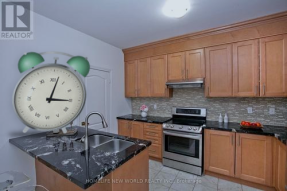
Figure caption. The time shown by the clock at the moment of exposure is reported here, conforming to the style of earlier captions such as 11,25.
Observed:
3,02
